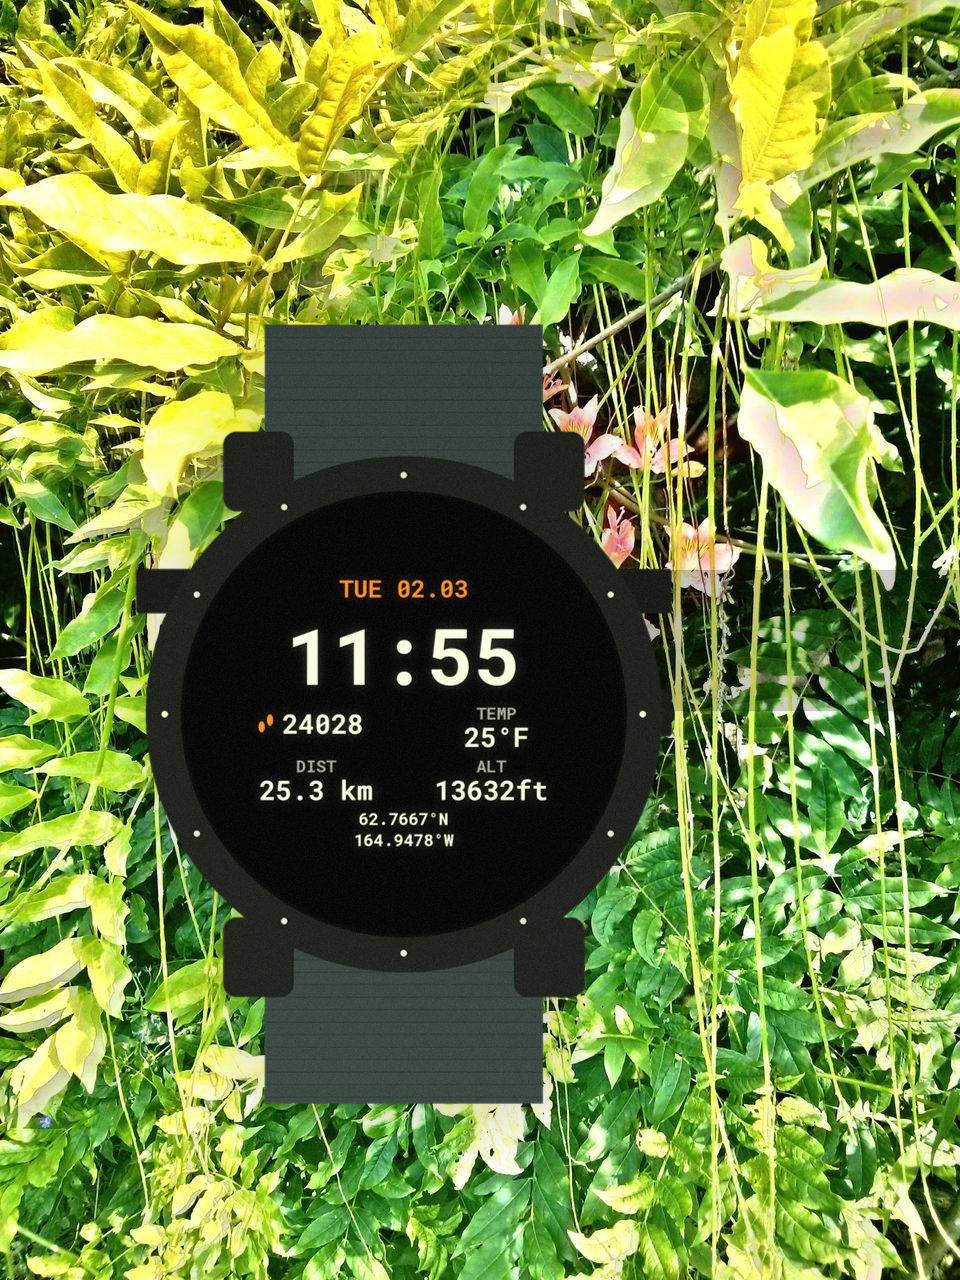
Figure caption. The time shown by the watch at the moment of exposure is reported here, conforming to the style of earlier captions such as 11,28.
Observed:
11,55
